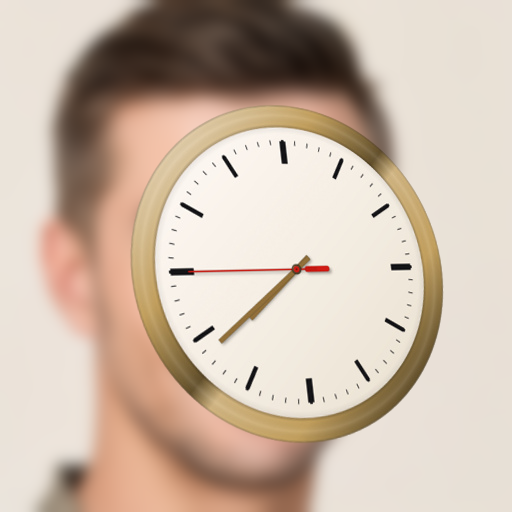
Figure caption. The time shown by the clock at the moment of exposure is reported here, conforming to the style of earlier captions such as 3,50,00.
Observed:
7,38,45
